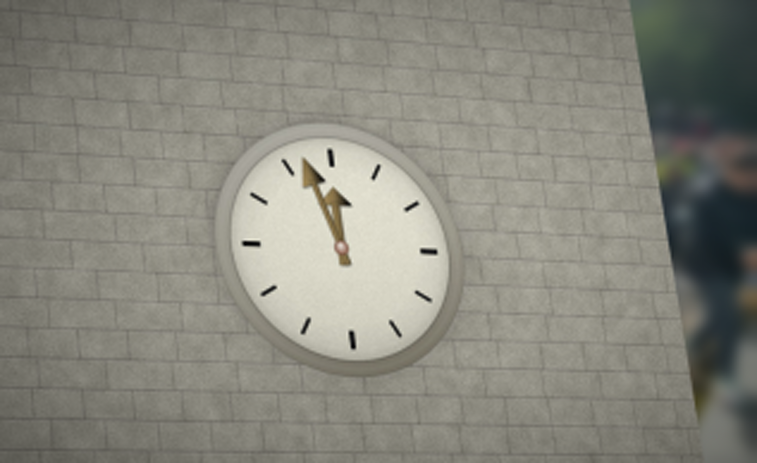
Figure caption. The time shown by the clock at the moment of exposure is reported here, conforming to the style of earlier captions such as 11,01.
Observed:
11,57
